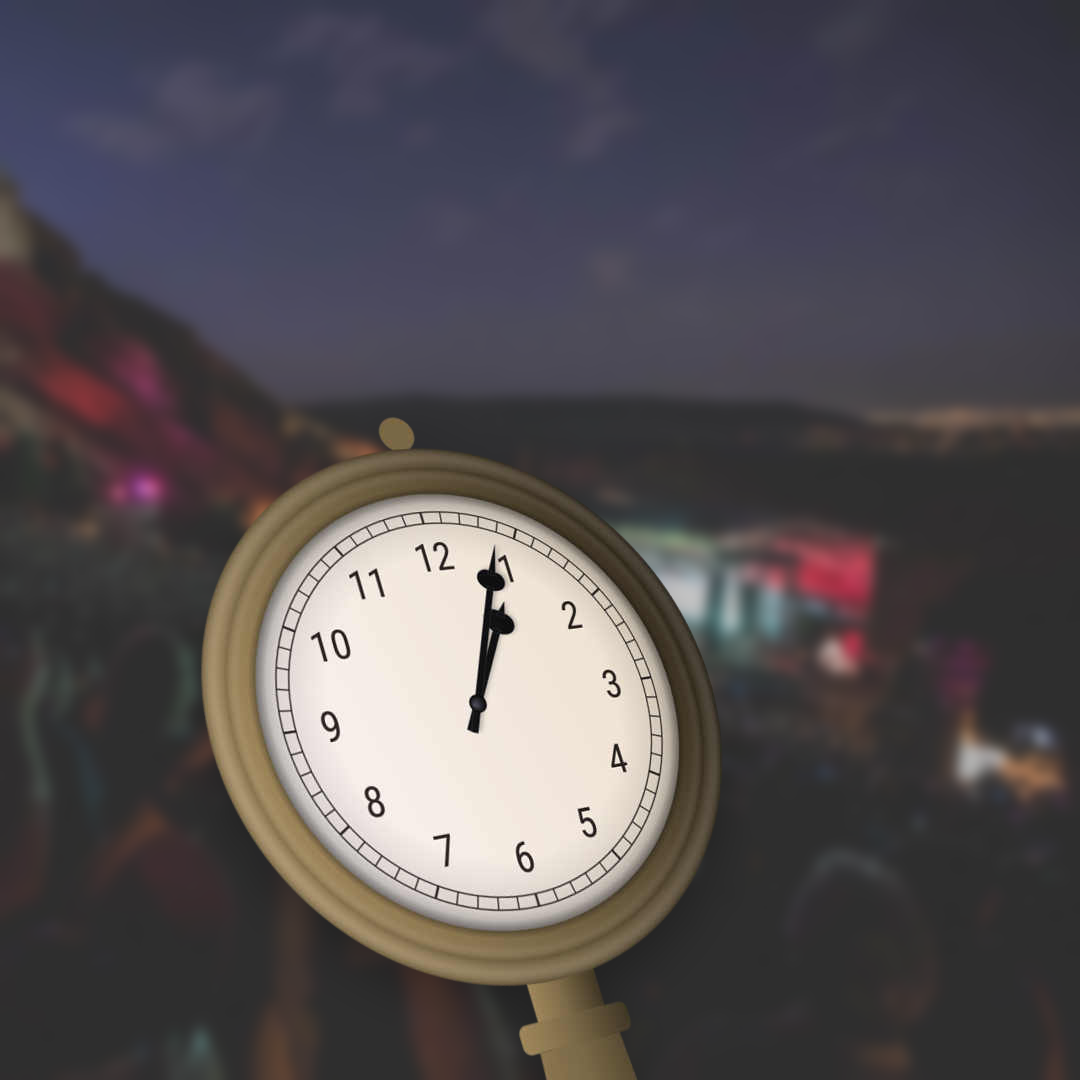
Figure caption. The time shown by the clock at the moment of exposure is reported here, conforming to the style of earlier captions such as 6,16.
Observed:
1,04
